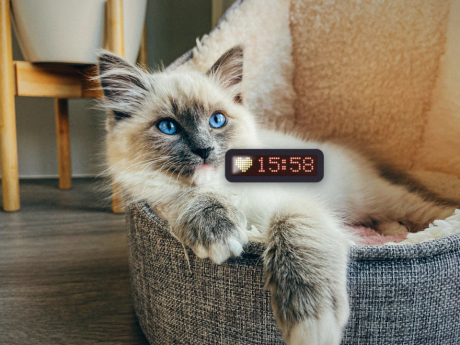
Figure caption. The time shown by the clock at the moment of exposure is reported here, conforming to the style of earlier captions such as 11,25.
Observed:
15,58
